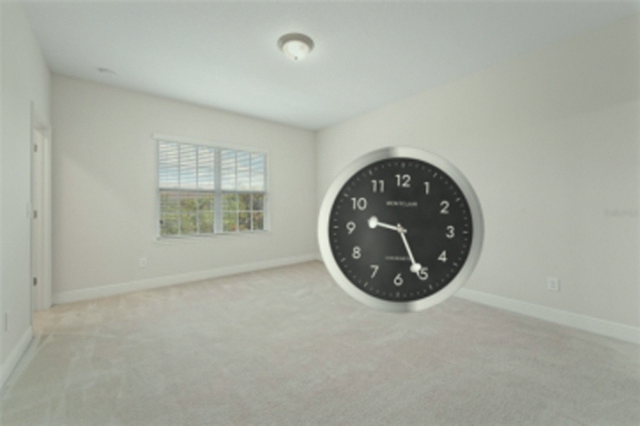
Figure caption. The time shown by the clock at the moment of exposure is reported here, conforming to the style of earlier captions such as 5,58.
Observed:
9,26
